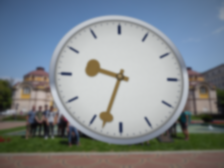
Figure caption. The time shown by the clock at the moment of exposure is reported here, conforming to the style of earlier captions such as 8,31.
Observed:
9,33
